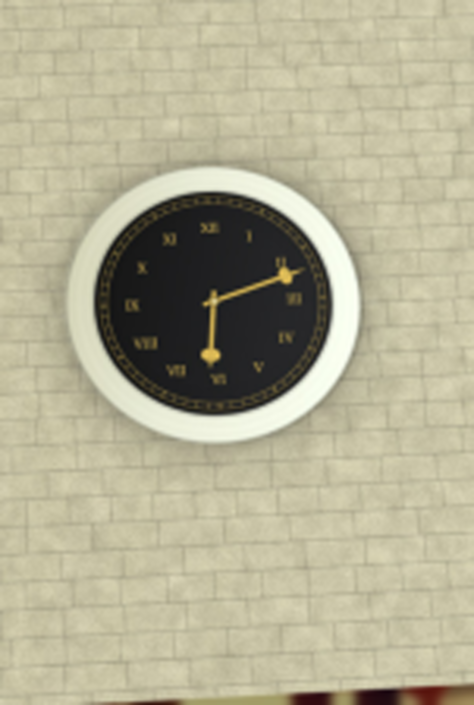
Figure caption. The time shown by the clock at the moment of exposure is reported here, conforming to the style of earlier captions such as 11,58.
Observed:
6,12
